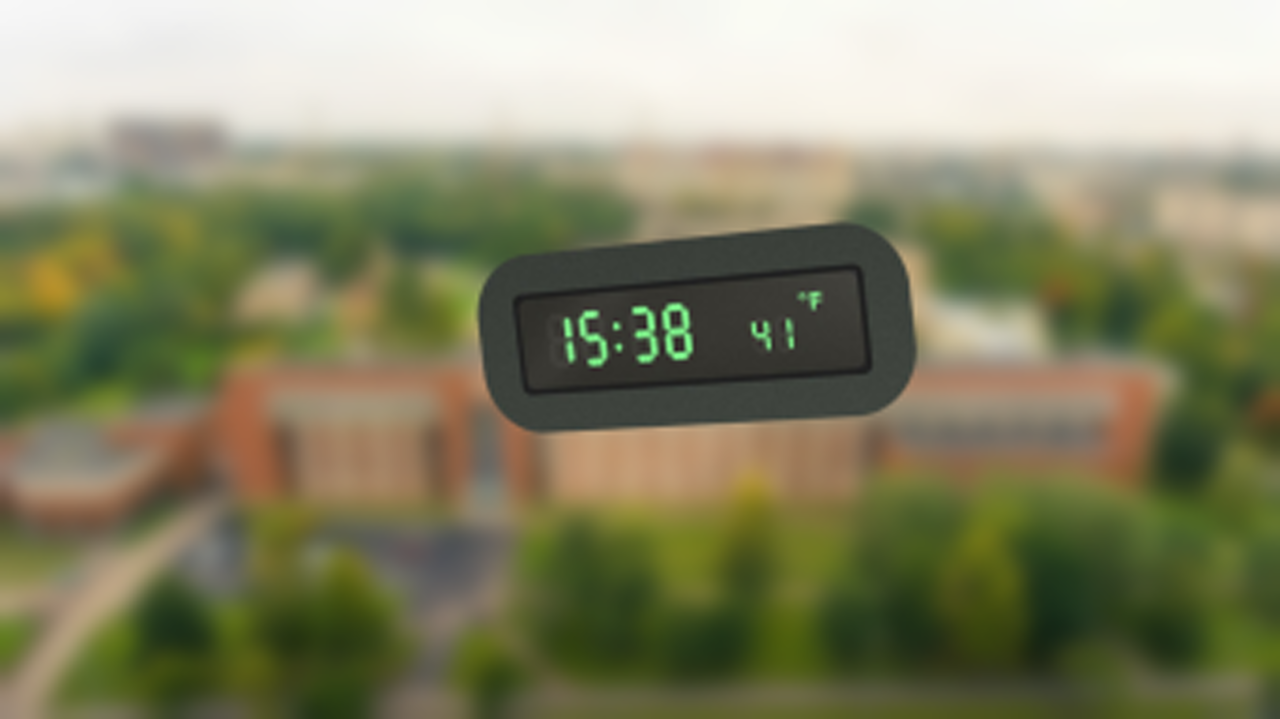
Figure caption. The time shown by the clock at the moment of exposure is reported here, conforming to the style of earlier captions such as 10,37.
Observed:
15,38
